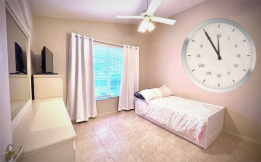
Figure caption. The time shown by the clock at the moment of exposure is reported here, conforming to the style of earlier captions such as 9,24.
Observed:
11,55
